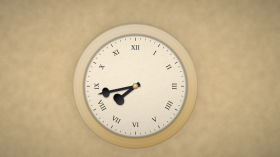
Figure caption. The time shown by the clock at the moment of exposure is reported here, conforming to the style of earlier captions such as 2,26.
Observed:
7,43
